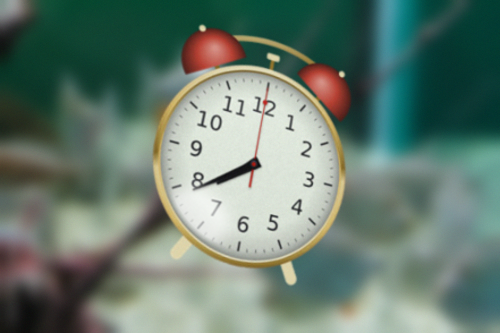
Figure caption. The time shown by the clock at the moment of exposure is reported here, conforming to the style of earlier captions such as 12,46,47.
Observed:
7,39,00
